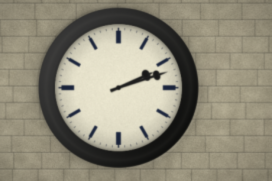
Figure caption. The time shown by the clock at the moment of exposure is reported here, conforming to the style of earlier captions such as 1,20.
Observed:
2,12
